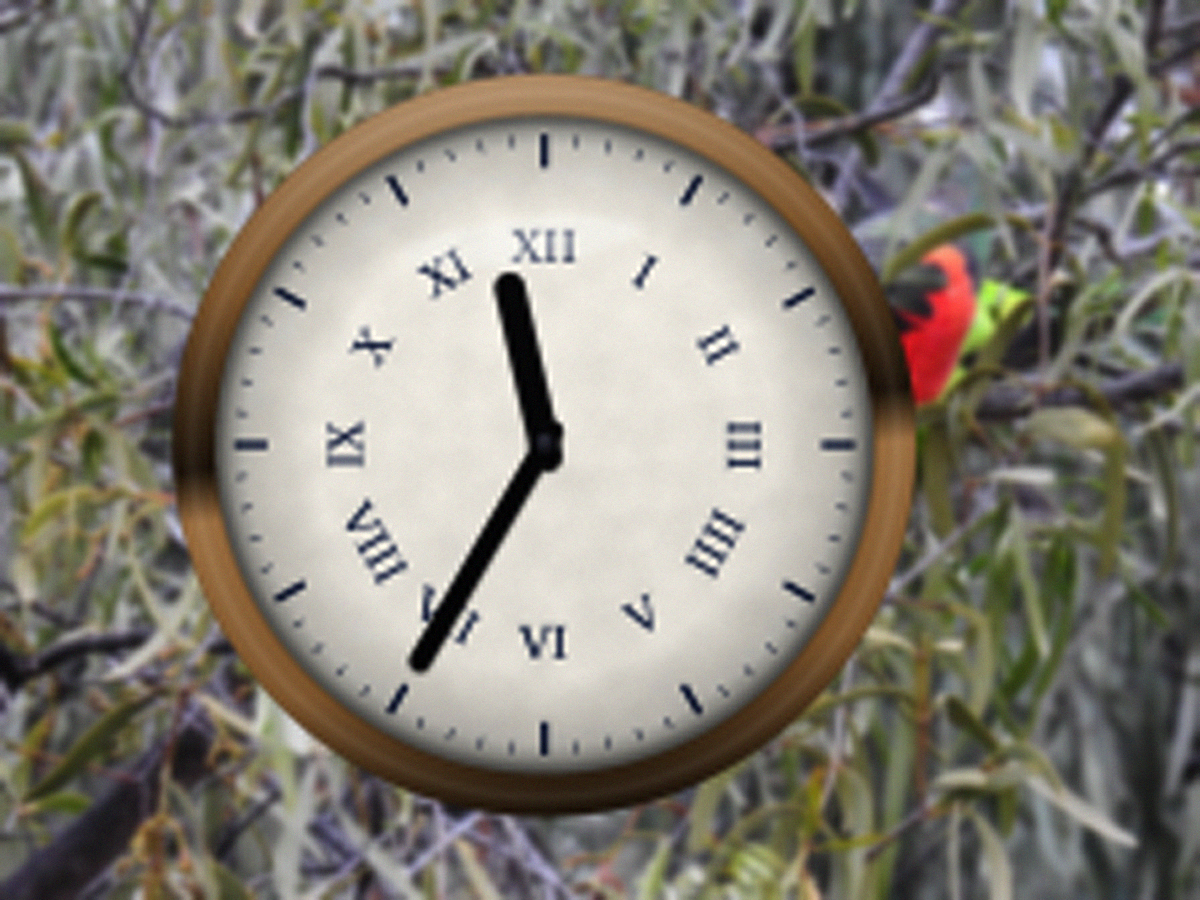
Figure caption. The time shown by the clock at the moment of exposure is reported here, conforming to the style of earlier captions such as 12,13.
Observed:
11,35
